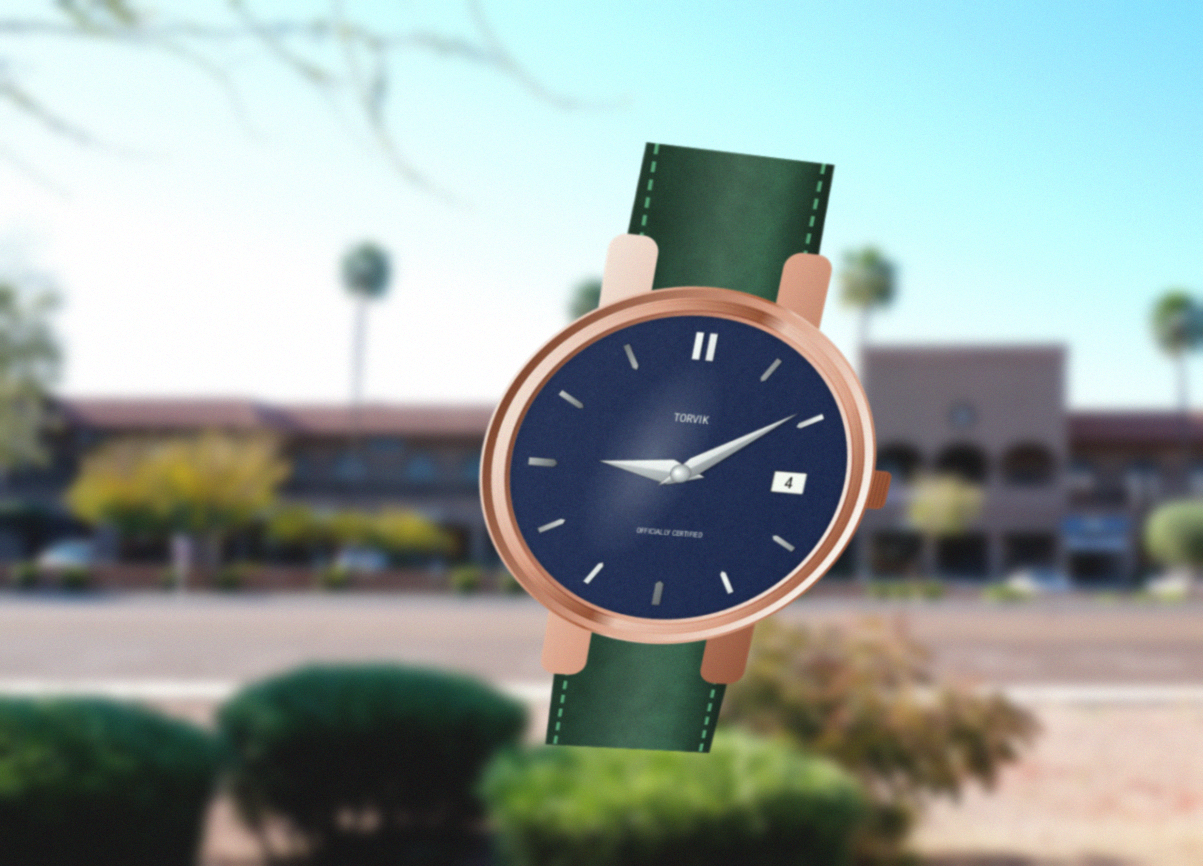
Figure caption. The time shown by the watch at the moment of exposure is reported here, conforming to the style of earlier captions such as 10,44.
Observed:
9,09
